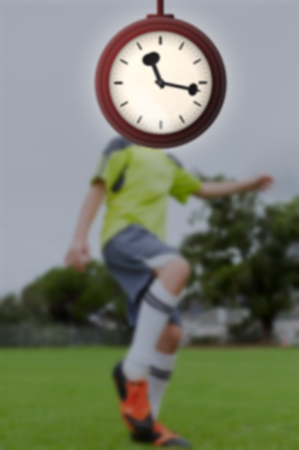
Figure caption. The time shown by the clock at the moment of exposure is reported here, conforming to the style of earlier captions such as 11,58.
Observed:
11,17
